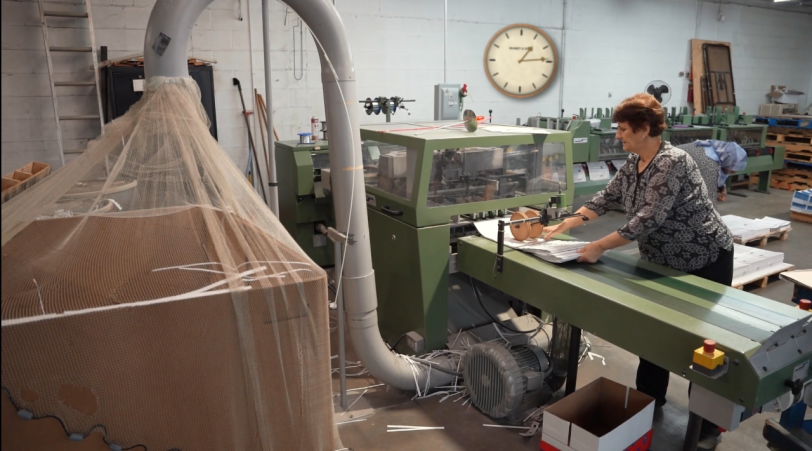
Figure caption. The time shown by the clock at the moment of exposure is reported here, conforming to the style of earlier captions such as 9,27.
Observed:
1,14
